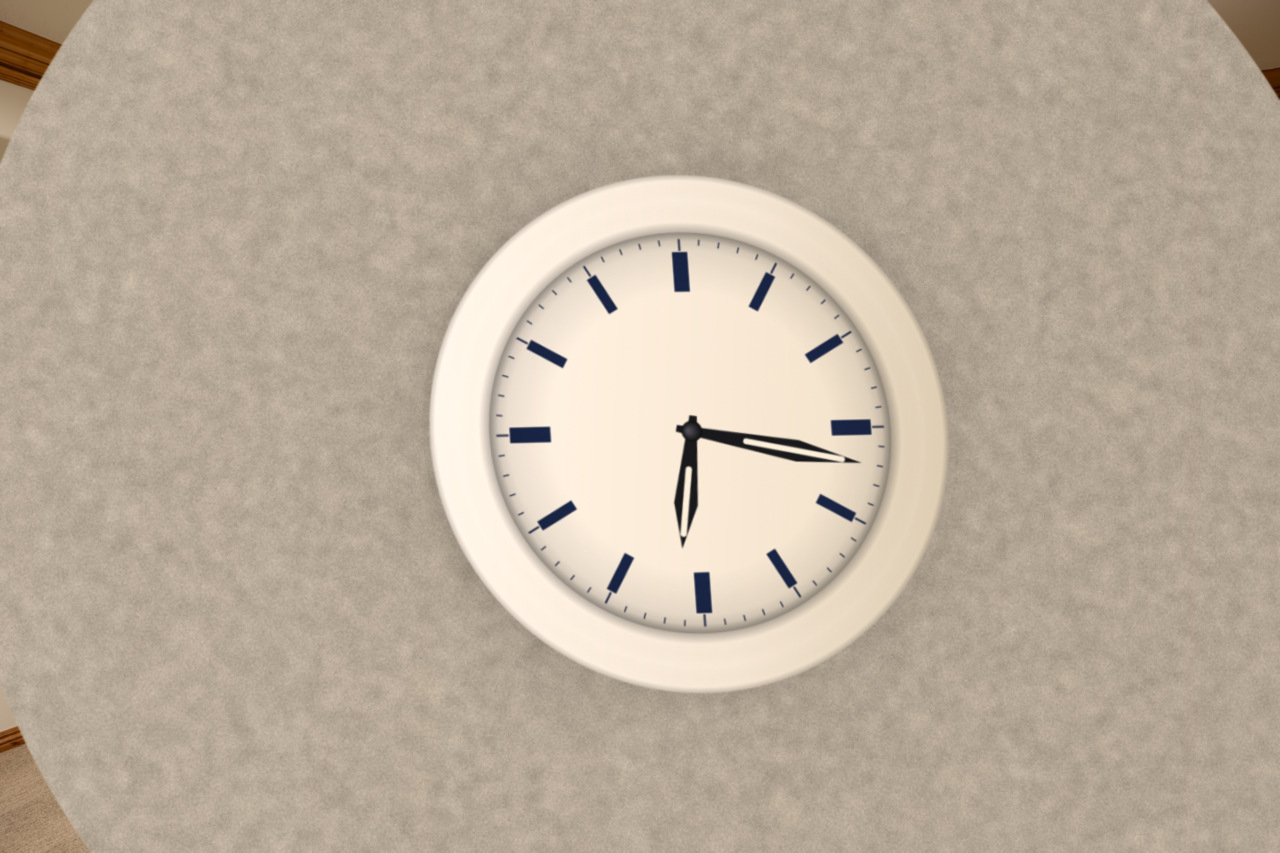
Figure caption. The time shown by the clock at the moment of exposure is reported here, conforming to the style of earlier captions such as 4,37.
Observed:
6,17
